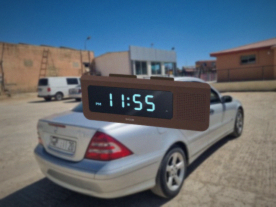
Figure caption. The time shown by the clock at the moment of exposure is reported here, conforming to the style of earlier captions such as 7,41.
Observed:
11,55
